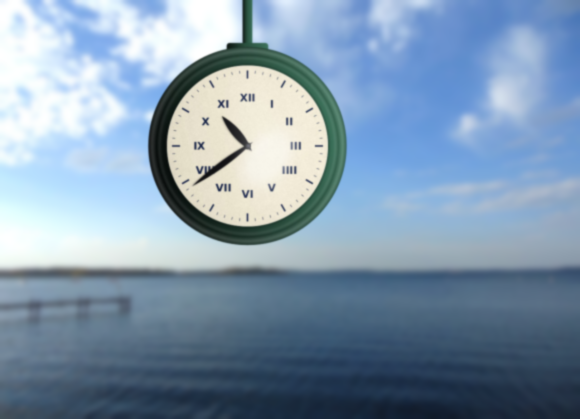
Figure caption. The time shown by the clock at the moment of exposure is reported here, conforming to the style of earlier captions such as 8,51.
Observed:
10,39
